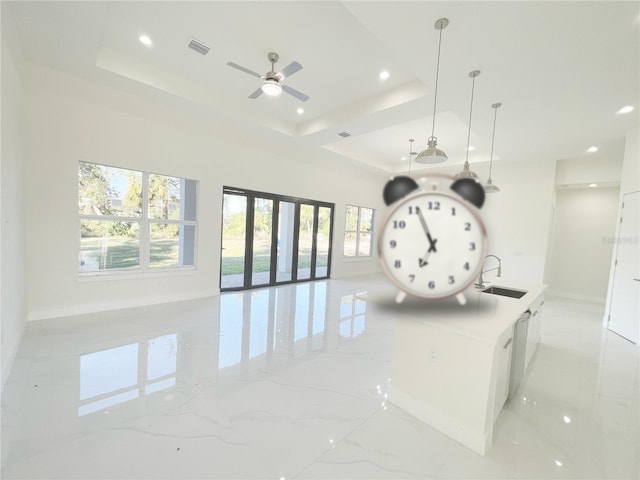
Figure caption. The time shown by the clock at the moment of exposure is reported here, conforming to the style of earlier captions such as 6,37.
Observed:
6,56
